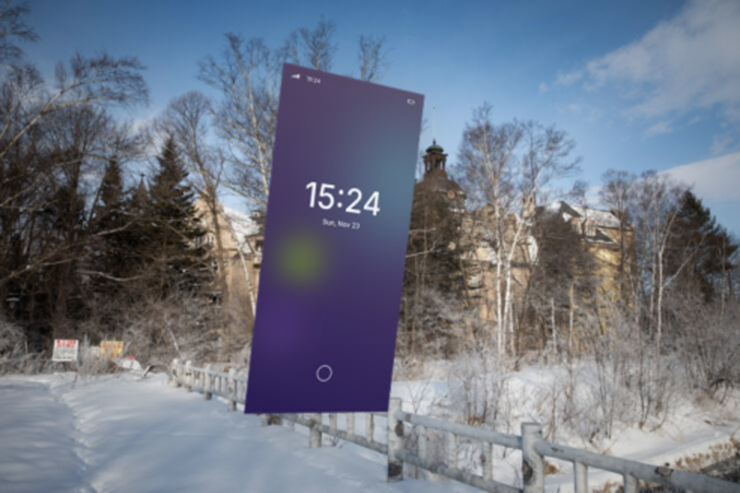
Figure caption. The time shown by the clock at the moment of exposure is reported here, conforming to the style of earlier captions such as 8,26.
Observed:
15,24
